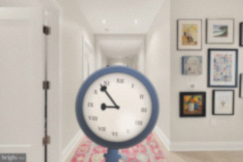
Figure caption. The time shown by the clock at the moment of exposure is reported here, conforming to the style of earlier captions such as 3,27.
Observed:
8,53
